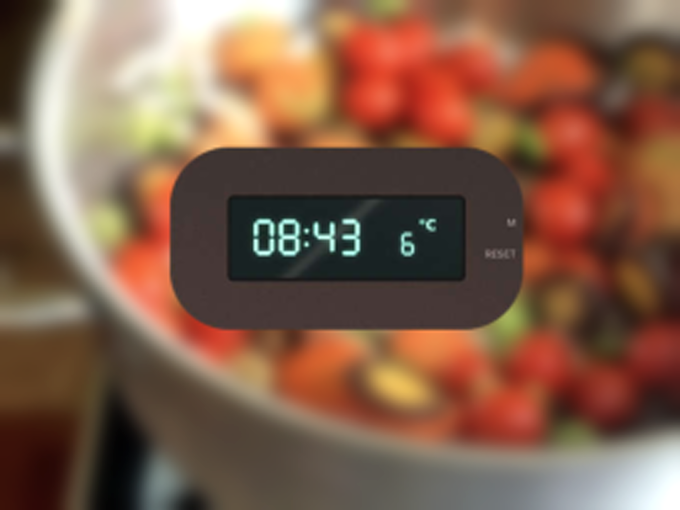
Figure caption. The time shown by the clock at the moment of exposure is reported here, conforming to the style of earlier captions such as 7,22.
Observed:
8,43
